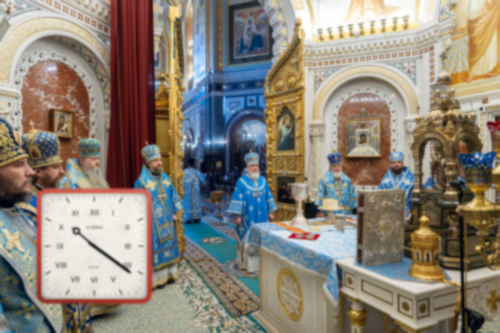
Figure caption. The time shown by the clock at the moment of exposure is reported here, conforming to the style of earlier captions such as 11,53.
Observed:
10,21
